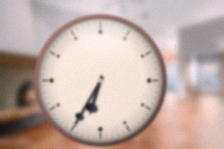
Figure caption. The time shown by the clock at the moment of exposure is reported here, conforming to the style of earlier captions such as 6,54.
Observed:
6,35
